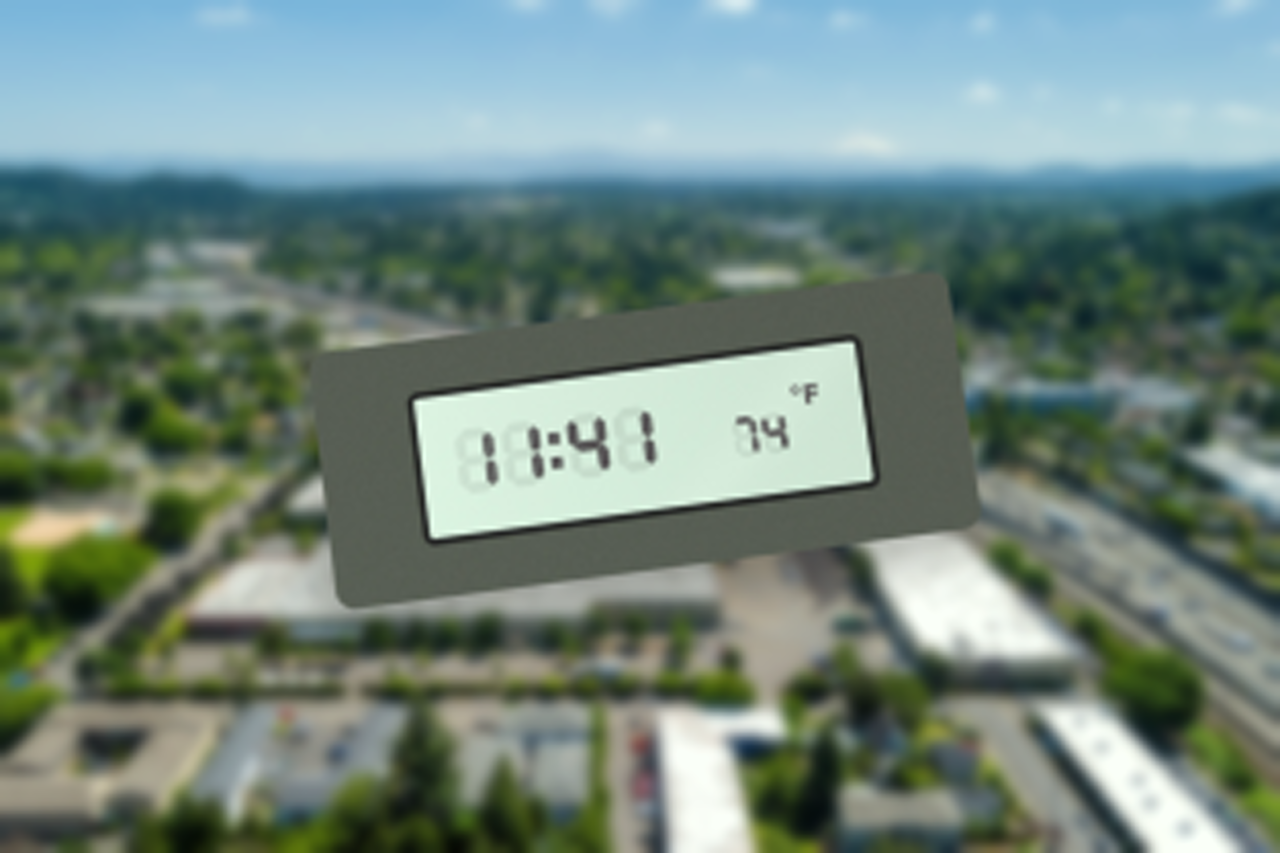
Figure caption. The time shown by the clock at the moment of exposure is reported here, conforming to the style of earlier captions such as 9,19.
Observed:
11,41
